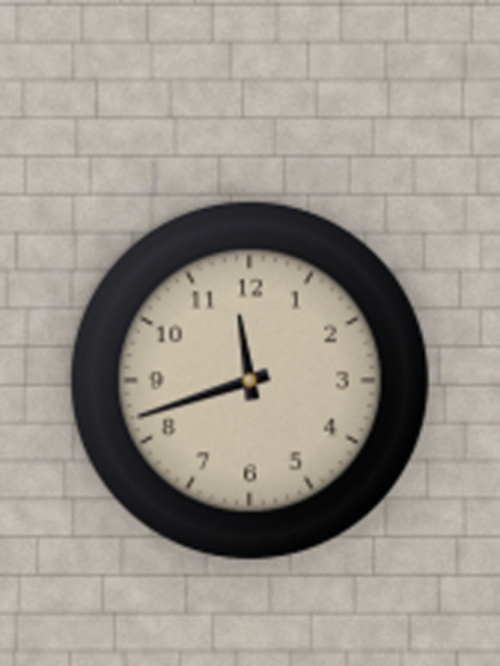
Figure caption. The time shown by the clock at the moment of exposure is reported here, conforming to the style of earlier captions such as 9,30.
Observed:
11,42
